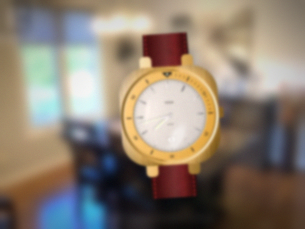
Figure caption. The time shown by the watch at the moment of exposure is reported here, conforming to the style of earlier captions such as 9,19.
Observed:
7,43
